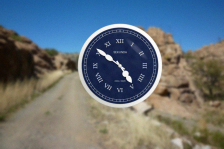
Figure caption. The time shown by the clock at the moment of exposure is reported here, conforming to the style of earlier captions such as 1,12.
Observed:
4,51
